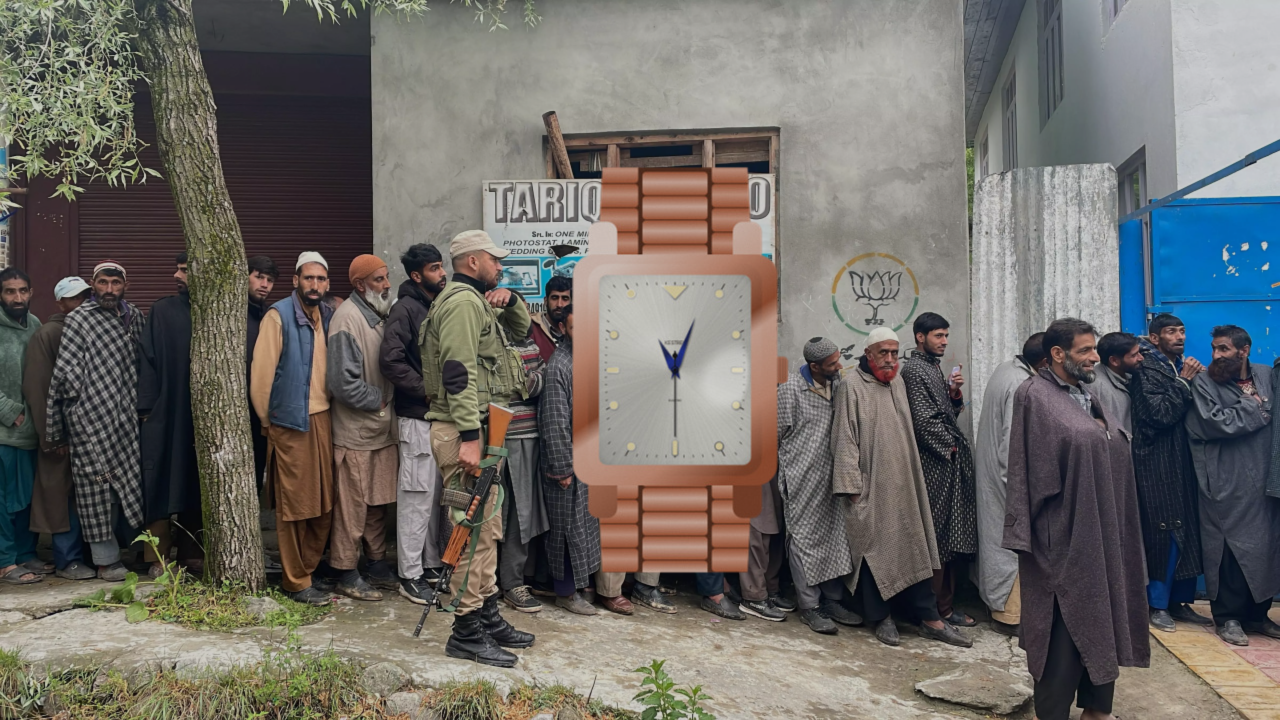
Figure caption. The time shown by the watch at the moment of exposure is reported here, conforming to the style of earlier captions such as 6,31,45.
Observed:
11,03,30
